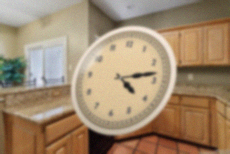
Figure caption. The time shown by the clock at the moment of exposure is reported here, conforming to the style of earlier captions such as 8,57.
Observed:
4,13
